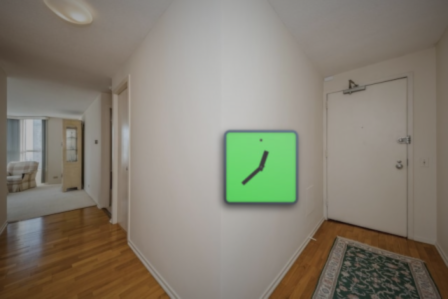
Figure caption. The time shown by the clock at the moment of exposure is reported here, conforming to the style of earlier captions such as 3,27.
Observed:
12,38
